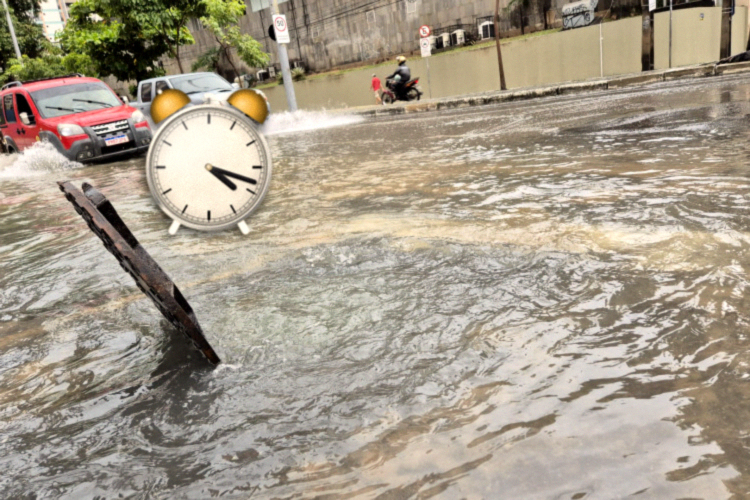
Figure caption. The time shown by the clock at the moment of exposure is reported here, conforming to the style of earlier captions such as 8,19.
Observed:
4,18
